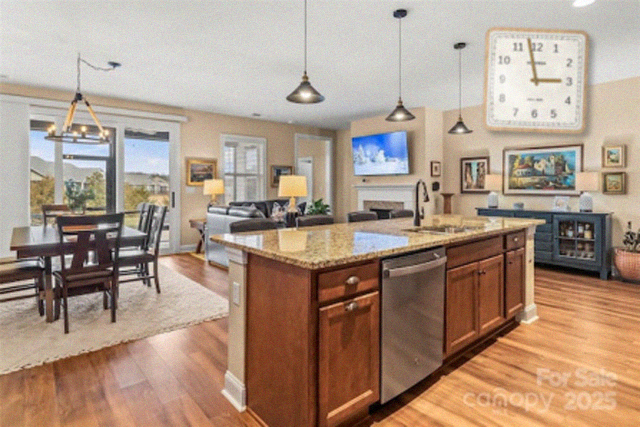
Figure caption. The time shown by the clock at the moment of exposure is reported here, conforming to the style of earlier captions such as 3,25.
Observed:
2,58
